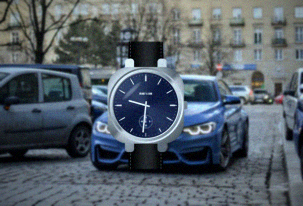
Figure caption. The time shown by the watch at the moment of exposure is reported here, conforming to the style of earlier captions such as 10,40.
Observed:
9,31
